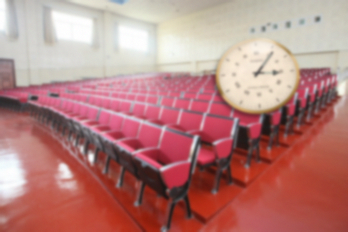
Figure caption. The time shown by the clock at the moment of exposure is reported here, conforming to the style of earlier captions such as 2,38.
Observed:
3,06
